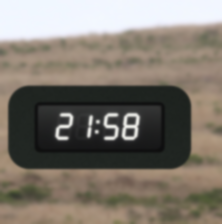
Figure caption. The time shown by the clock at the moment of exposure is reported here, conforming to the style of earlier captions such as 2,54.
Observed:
21,58
